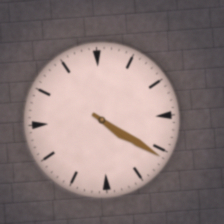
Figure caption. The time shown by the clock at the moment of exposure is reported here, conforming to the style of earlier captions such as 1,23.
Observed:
4,21
